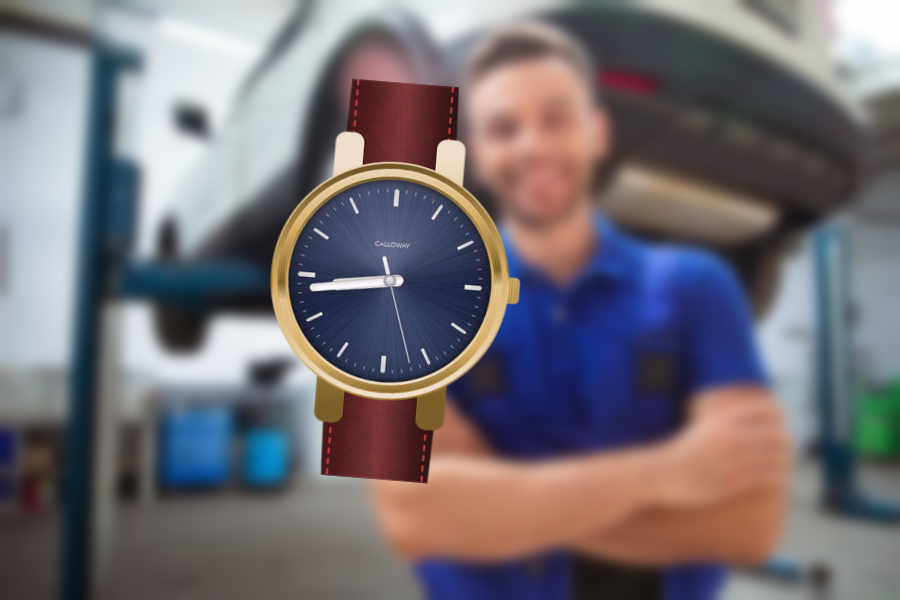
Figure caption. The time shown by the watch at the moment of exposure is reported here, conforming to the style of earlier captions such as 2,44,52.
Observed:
8,43,27
